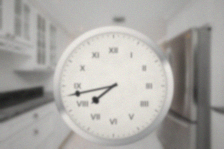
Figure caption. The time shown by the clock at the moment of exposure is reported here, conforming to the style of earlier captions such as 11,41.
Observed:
7,43
